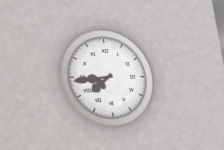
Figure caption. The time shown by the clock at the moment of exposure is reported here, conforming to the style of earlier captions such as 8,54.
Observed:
7,44
